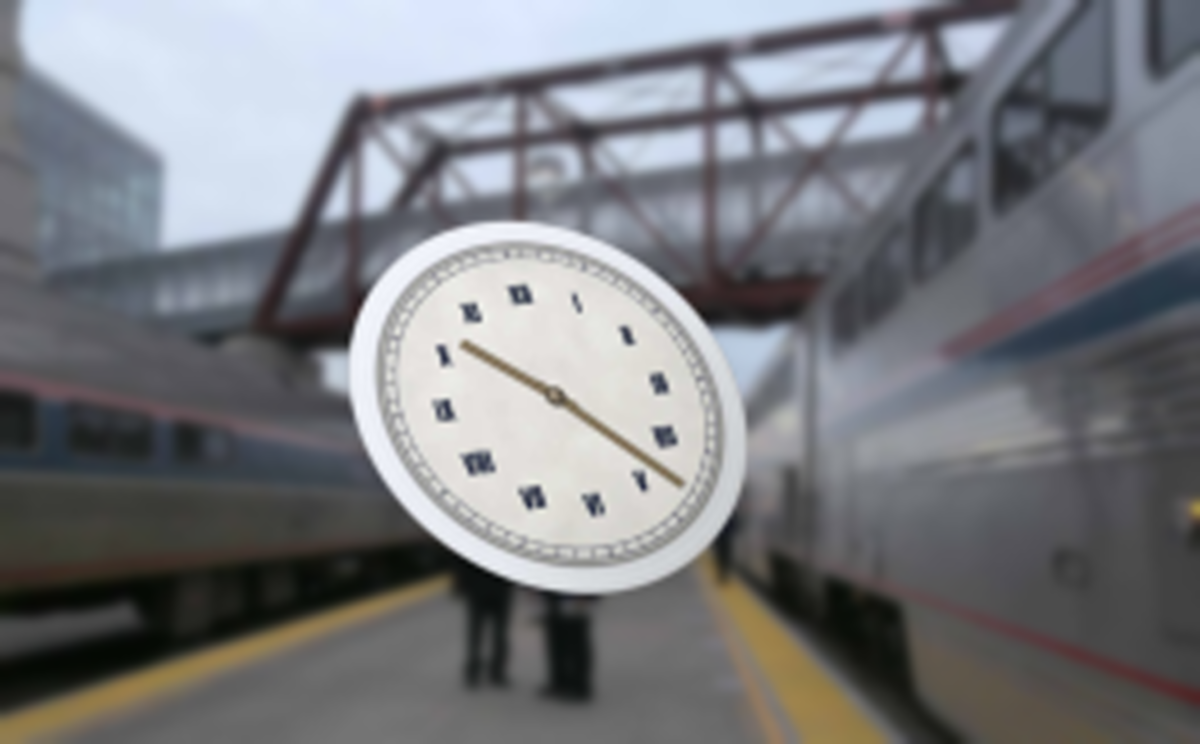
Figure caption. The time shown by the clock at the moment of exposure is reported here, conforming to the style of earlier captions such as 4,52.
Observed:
10,23
